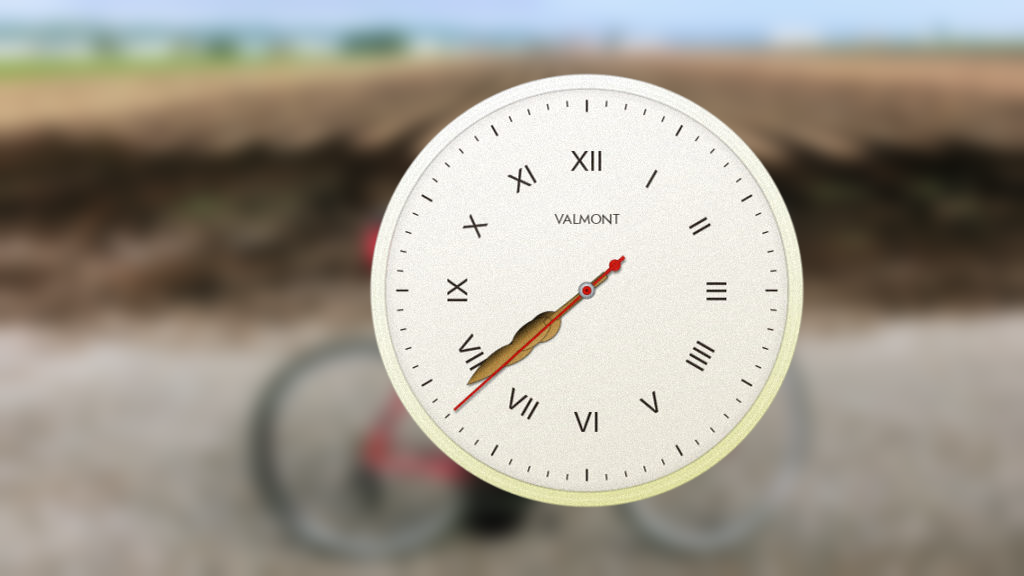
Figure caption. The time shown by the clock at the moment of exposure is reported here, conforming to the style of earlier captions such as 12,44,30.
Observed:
7,38,38
